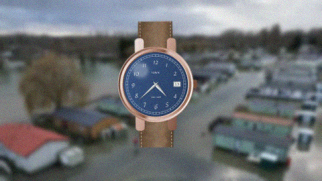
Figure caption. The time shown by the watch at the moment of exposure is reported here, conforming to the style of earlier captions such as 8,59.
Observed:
4,38
